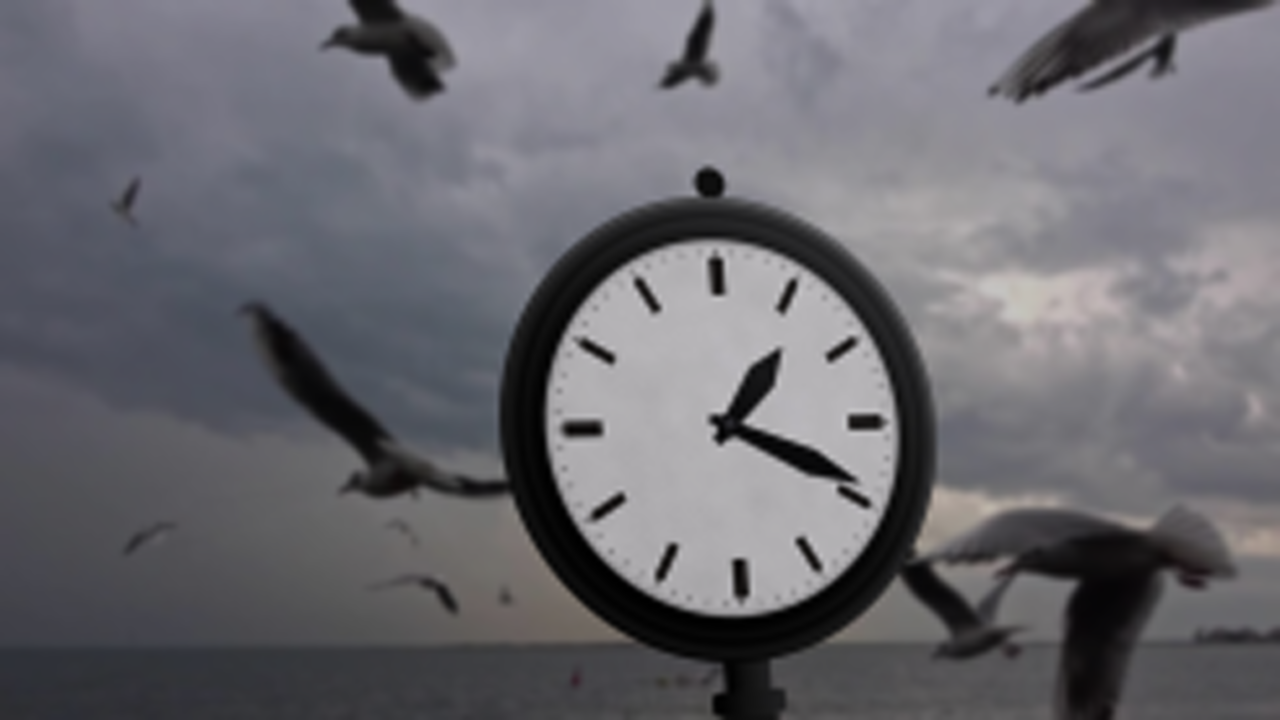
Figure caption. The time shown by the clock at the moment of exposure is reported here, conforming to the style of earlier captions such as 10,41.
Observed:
1,19
